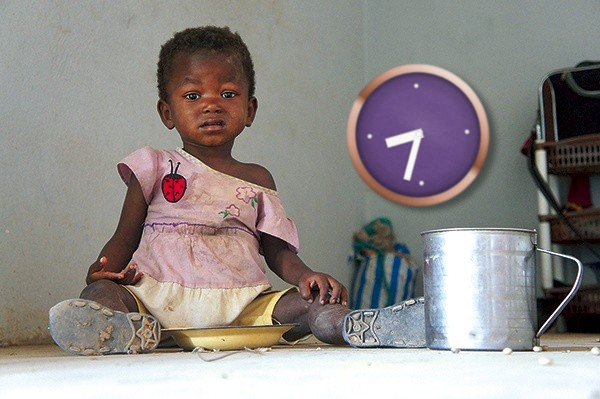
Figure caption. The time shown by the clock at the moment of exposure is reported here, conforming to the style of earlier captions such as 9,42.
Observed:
8,33
